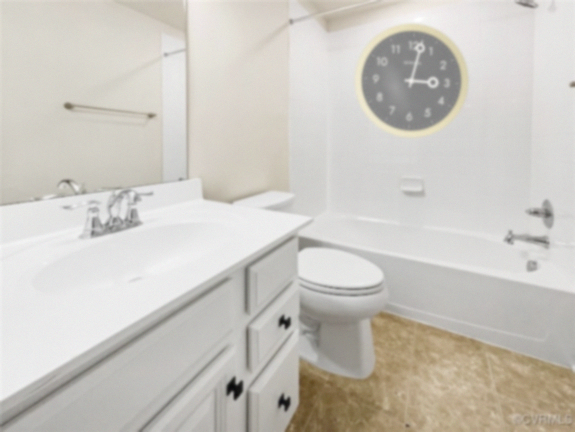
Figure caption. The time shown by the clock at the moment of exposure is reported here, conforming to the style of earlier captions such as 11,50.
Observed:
3,02
